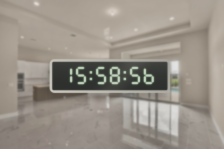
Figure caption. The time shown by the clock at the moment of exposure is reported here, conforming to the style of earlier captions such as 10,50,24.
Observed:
15,58,56
